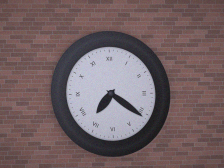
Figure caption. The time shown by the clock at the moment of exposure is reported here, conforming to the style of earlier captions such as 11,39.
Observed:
7,21
